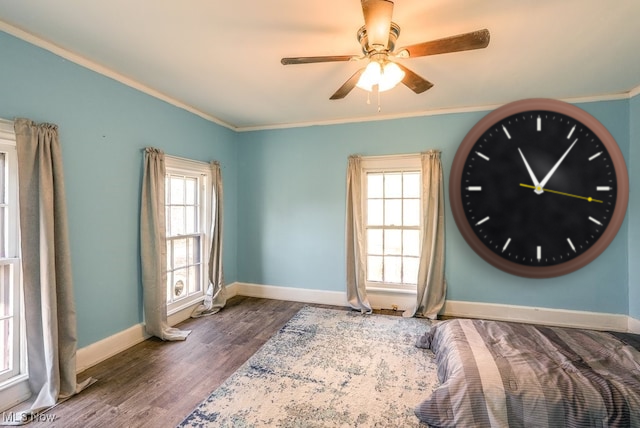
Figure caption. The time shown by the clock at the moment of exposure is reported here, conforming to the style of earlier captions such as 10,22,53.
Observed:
11,06,17
